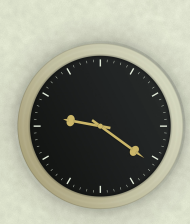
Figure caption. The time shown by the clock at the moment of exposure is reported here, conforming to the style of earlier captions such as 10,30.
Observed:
9,21
